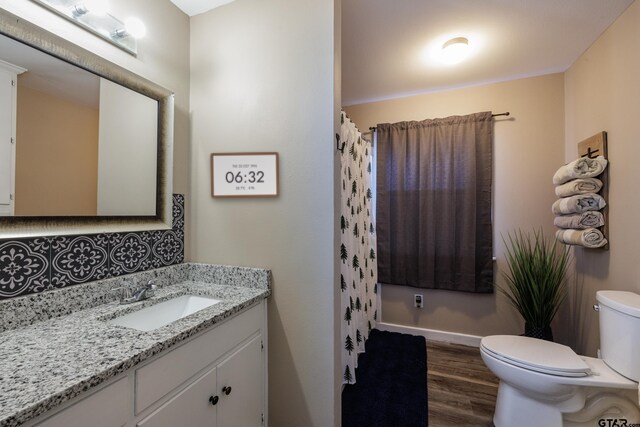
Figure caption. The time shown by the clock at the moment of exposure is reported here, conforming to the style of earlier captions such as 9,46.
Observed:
6,32
